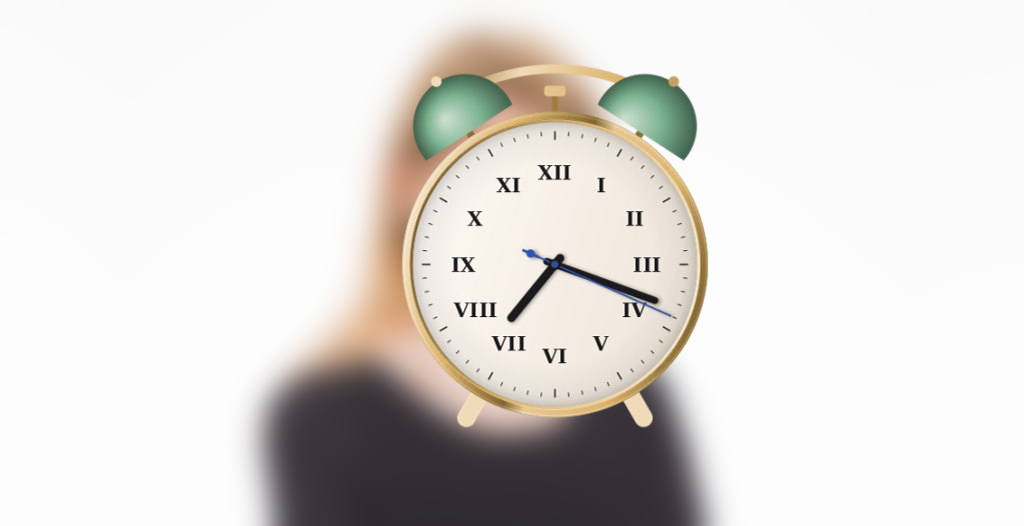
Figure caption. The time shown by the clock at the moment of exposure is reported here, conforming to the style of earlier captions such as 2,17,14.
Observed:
7,18,19
